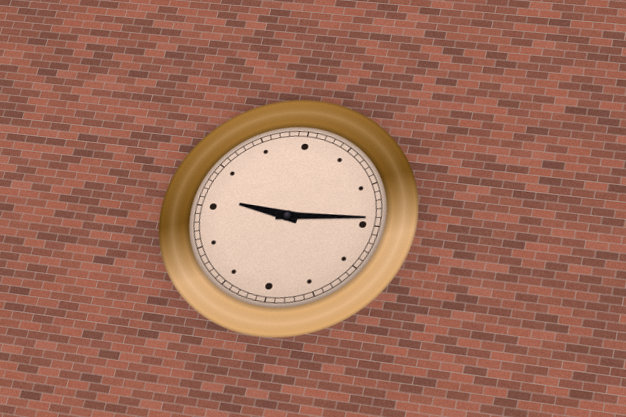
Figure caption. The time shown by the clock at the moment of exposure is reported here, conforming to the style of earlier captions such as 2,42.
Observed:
9,14
